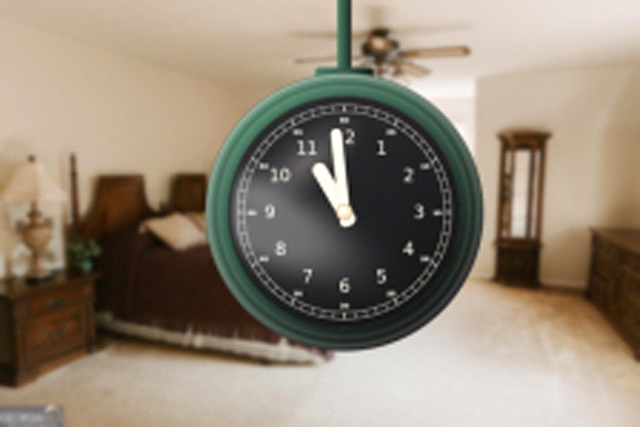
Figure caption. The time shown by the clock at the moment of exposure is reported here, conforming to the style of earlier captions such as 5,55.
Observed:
10,59
